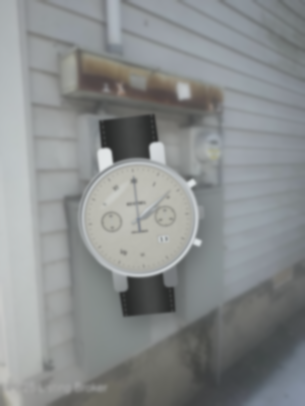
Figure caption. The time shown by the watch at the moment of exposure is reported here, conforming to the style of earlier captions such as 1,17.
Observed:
2,09
